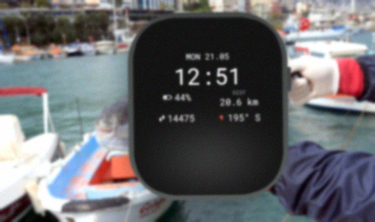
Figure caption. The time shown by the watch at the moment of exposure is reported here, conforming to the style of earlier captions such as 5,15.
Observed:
12,51
